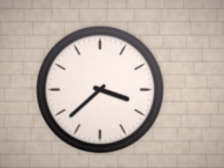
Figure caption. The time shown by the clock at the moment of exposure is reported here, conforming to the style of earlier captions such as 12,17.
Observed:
3,38
